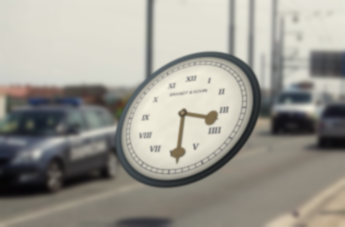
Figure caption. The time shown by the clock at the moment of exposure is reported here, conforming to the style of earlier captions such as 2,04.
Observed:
3,29
